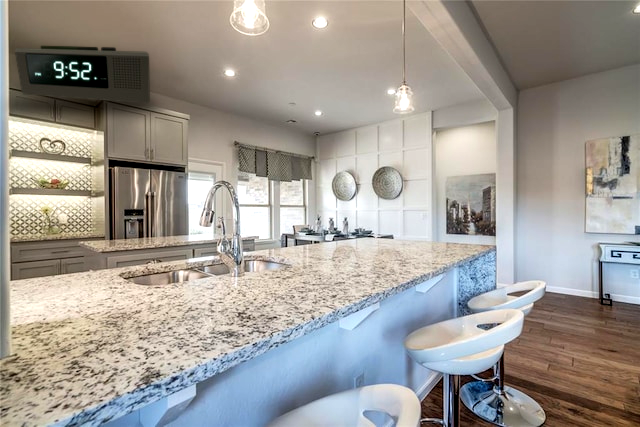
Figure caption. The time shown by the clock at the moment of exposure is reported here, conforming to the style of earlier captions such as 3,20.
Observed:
9,52
